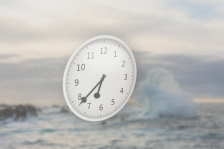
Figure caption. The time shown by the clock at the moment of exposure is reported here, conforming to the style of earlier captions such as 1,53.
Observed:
6,38
